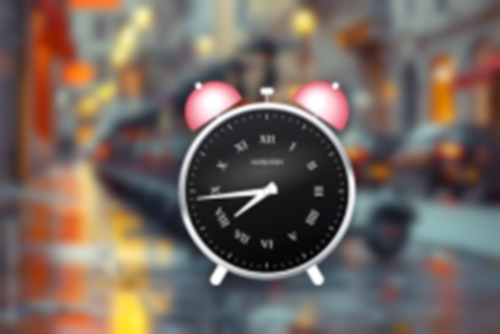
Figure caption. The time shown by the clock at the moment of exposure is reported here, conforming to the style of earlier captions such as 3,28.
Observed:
7,44
